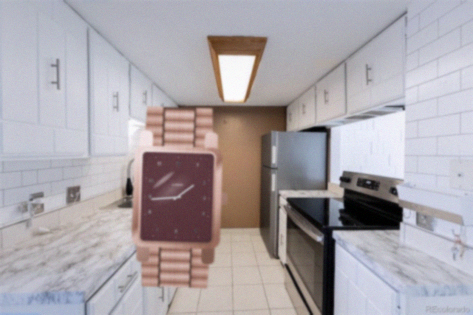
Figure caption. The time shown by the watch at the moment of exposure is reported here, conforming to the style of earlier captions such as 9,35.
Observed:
1,44
